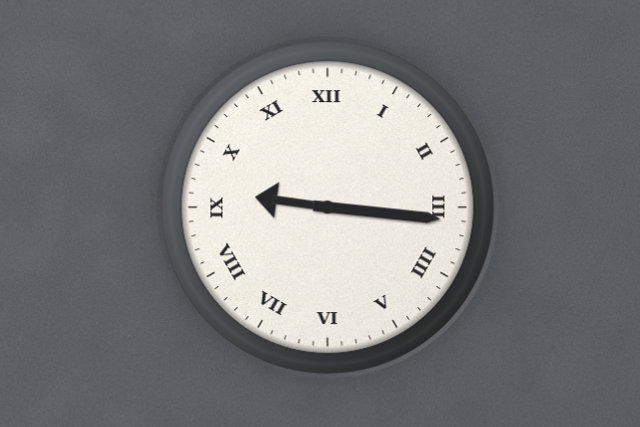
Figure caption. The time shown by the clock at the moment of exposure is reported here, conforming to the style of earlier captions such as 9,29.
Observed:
9,16
